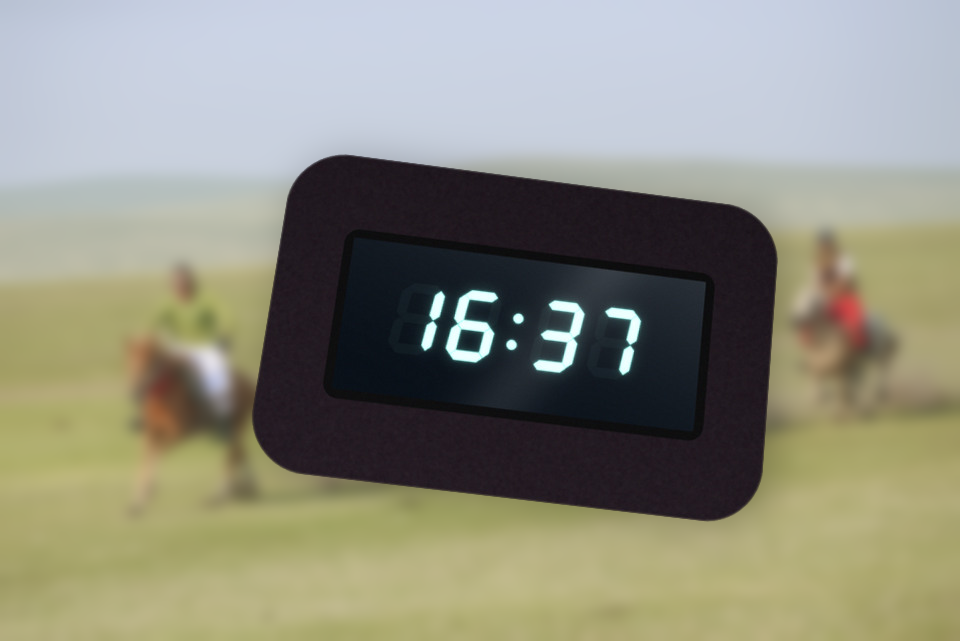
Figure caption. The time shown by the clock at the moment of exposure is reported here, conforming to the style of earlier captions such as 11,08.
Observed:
16,37
